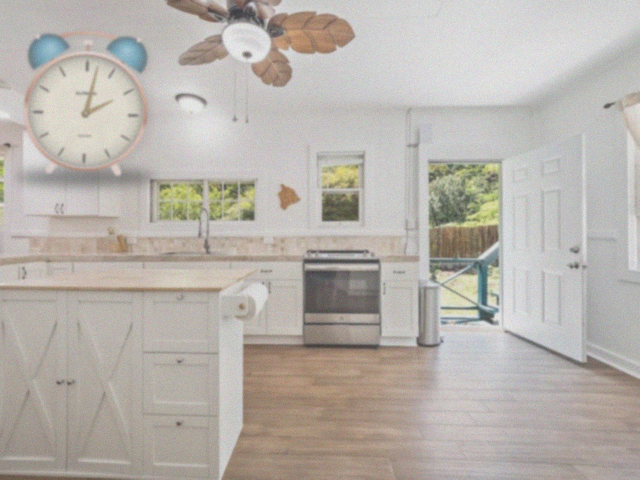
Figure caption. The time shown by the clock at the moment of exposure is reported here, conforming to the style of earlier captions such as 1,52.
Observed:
2,02
